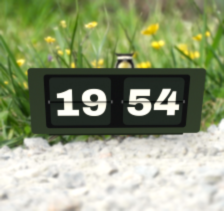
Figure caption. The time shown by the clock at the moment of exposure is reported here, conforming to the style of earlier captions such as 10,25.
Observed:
19,54
